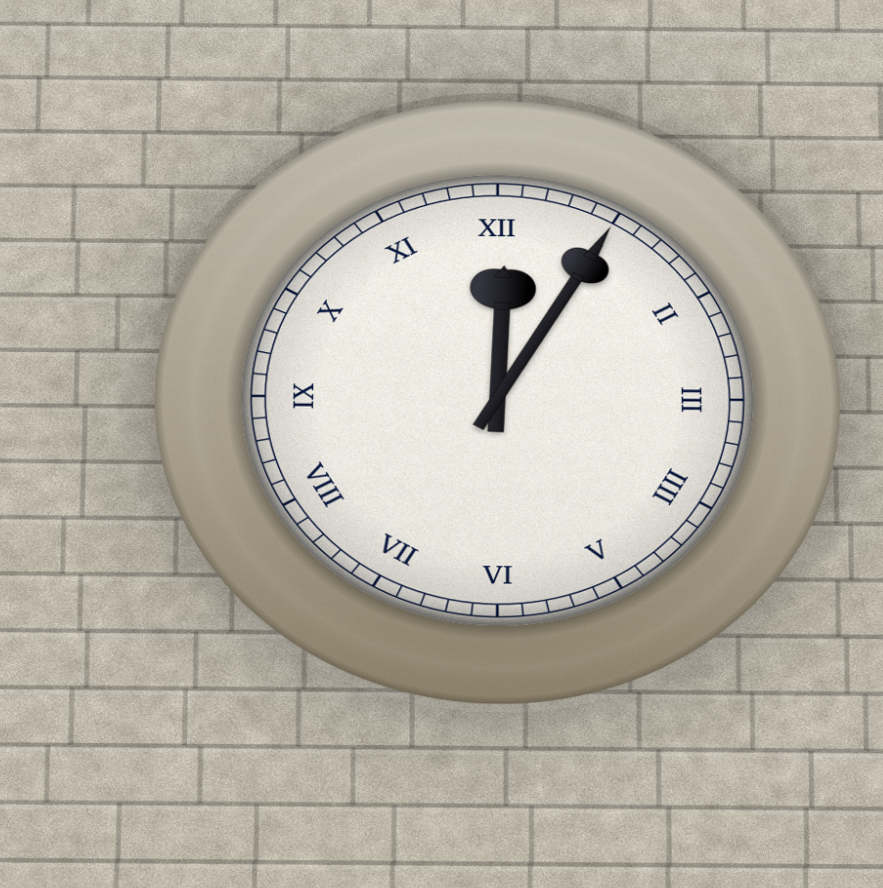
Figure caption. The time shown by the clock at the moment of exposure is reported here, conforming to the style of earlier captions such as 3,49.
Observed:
12,05
